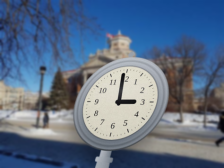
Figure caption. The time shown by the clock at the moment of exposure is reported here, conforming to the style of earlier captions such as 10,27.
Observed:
2,59
